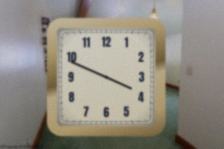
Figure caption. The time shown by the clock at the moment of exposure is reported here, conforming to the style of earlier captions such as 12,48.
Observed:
3,49
